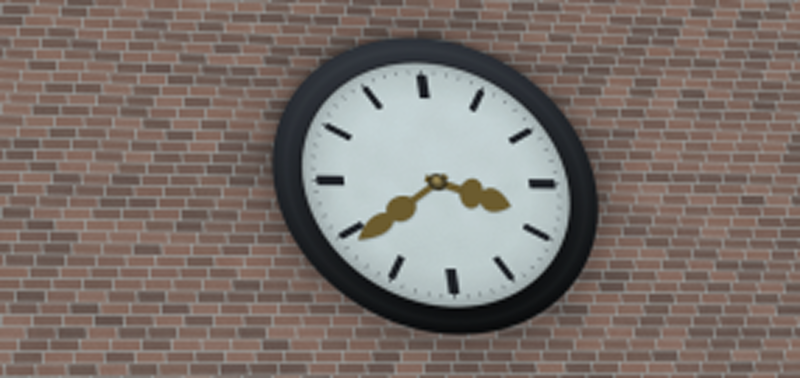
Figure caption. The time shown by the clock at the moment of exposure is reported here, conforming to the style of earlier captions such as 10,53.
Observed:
3,39
